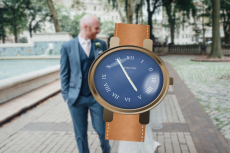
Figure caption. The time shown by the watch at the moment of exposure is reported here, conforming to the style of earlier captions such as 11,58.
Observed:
4,55
